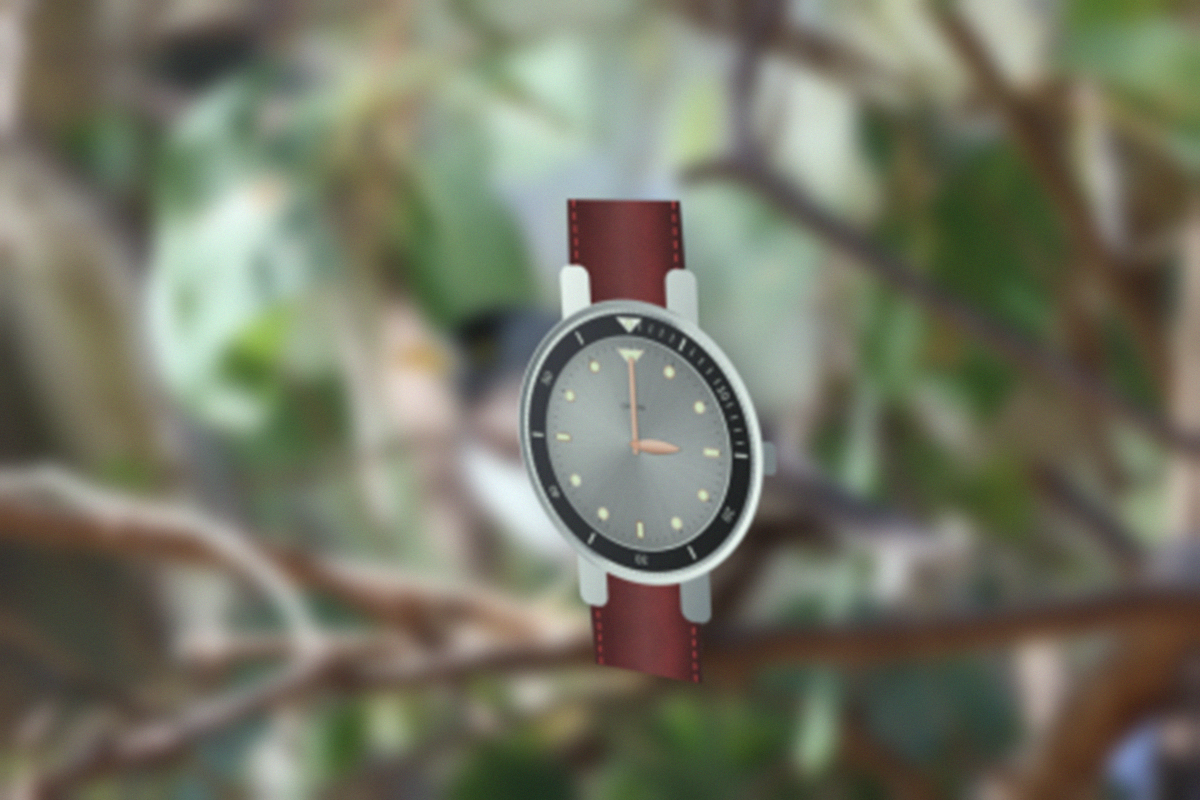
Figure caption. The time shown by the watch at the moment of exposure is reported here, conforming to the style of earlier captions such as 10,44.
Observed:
3,00
